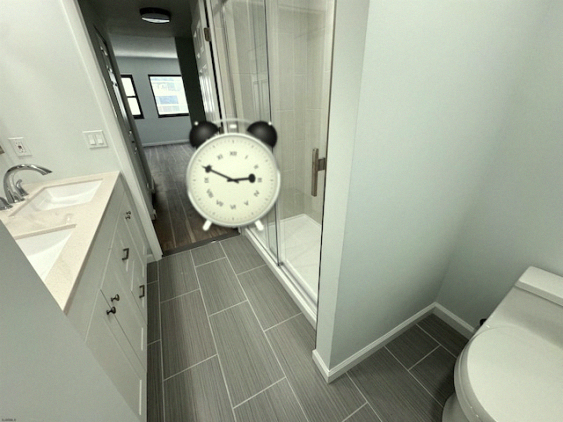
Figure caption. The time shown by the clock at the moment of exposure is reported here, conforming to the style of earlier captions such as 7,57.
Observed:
2,49
